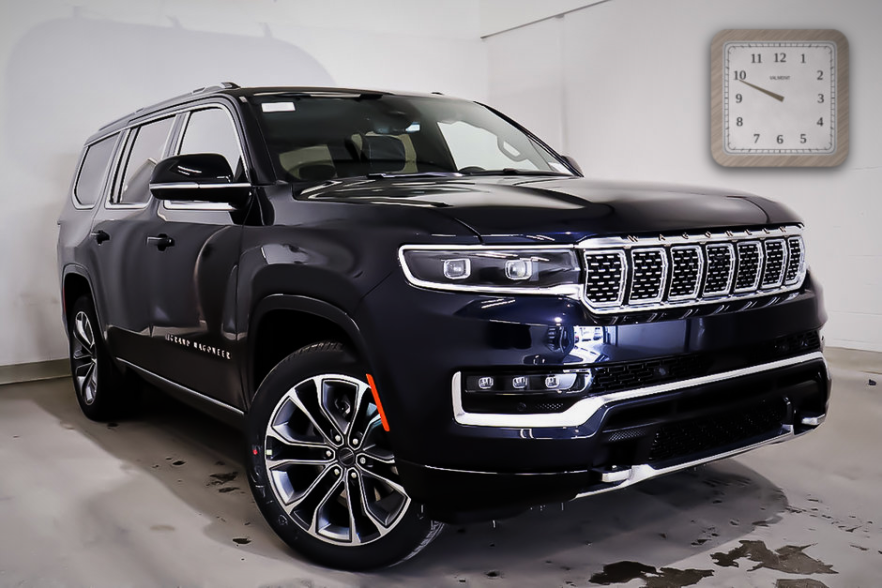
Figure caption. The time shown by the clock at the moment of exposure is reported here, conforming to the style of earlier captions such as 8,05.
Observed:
9,49
